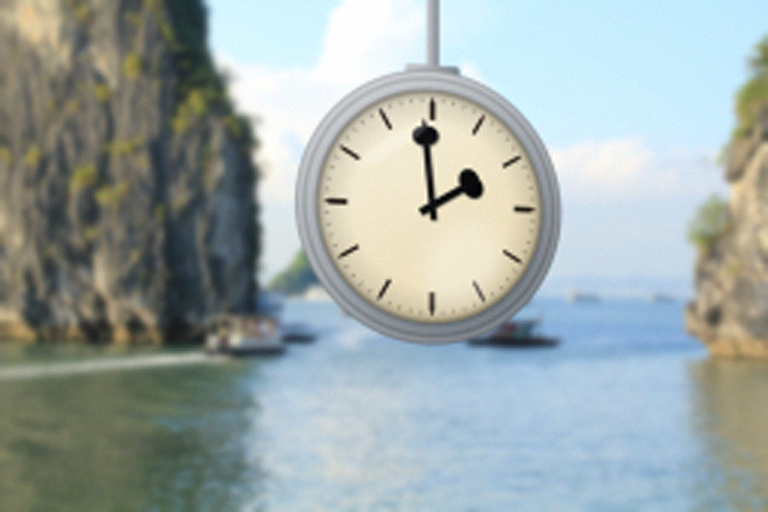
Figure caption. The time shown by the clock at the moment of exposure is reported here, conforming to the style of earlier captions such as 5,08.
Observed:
1,59
